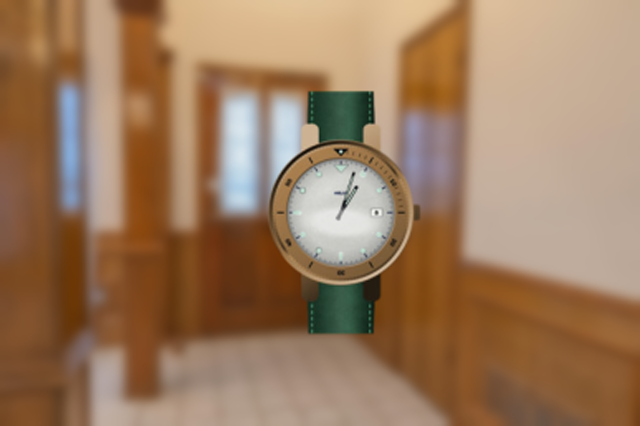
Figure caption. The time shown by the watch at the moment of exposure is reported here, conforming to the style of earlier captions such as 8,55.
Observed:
1,03
